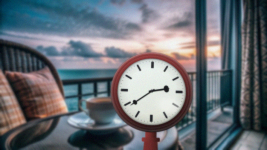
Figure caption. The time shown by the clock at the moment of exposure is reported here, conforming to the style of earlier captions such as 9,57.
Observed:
2,39
